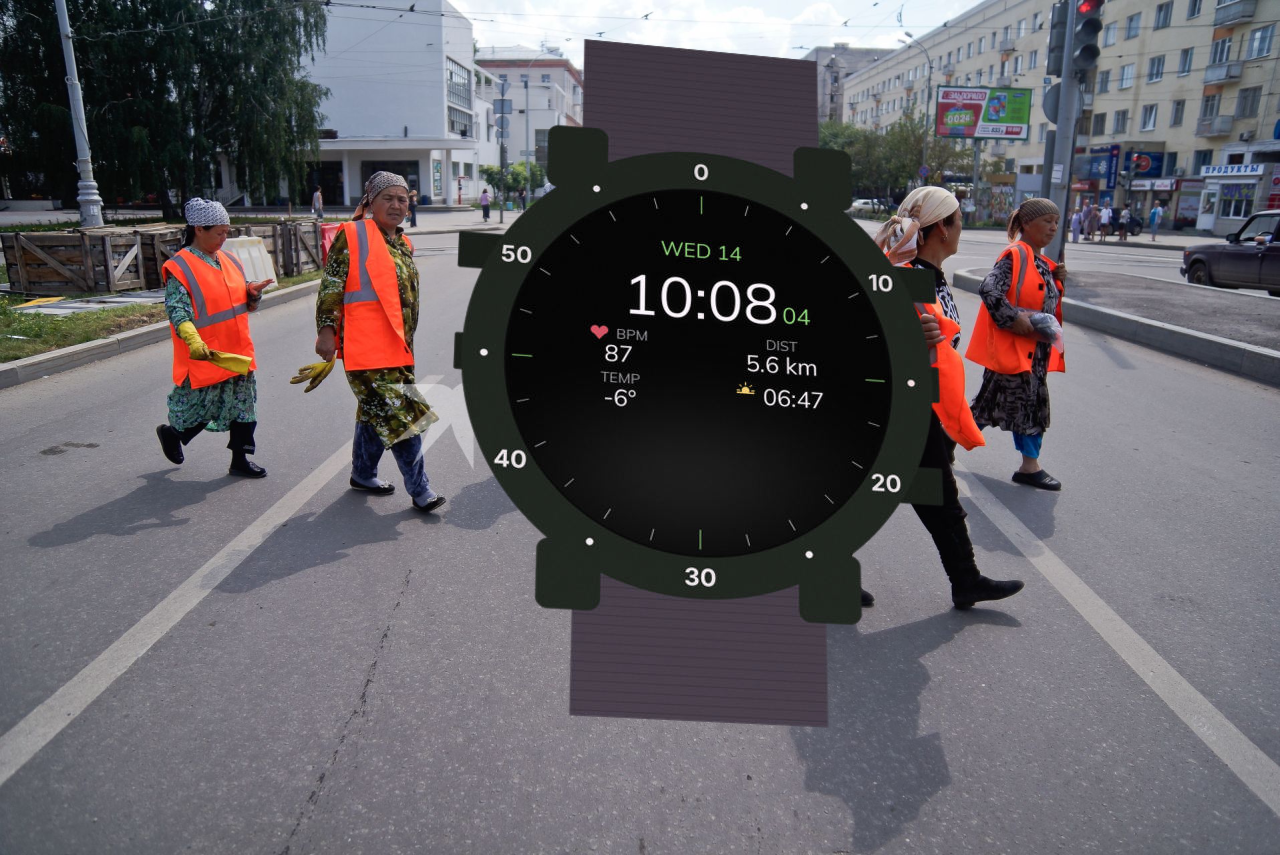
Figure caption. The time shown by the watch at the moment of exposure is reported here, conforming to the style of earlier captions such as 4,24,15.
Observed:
10,08,04
